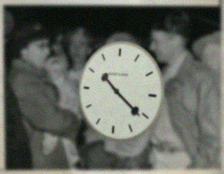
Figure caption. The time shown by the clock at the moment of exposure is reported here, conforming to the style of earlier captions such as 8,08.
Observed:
10,21
